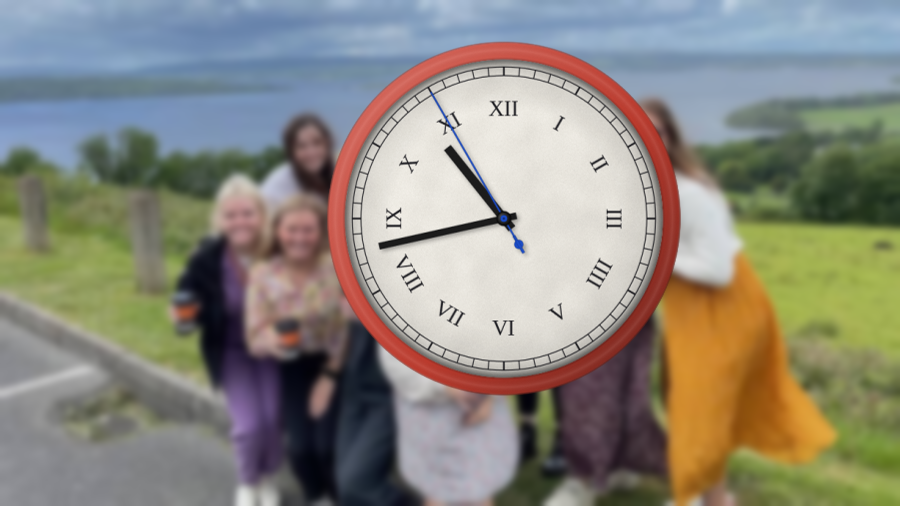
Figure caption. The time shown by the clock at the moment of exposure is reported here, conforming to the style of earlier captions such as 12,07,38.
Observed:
10,42,55
